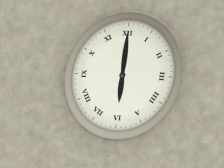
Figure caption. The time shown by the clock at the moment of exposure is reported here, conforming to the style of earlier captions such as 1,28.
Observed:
6,00
